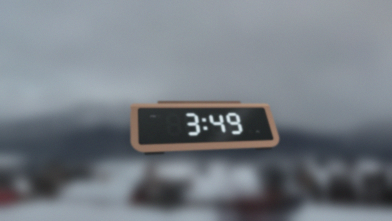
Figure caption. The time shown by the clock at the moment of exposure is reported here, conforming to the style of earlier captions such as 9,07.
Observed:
3,49
